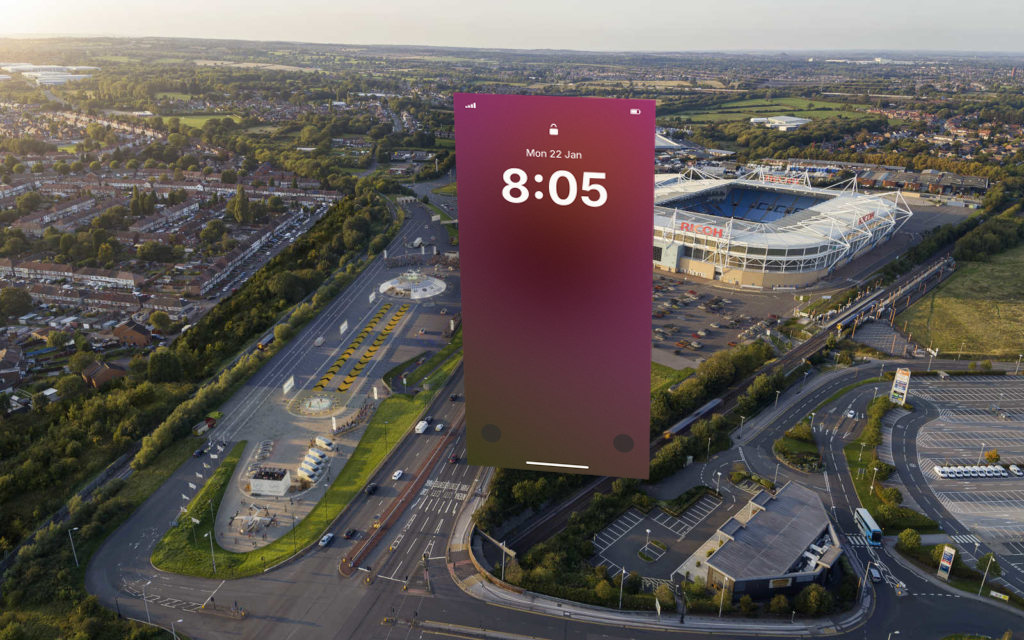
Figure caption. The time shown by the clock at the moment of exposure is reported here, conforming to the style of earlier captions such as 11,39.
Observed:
8,05
